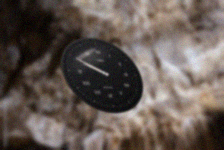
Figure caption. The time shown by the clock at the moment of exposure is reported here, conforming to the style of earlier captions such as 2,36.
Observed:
9,50
